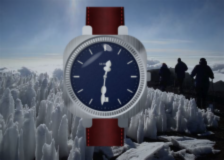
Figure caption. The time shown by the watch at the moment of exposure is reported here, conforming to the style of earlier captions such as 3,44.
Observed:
12,31
